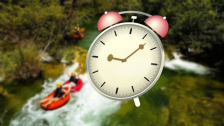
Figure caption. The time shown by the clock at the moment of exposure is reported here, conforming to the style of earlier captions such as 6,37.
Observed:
9,07
